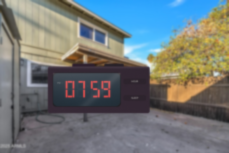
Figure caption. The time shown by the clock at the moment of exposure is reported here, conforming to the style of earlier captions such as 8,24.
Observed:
7,59
